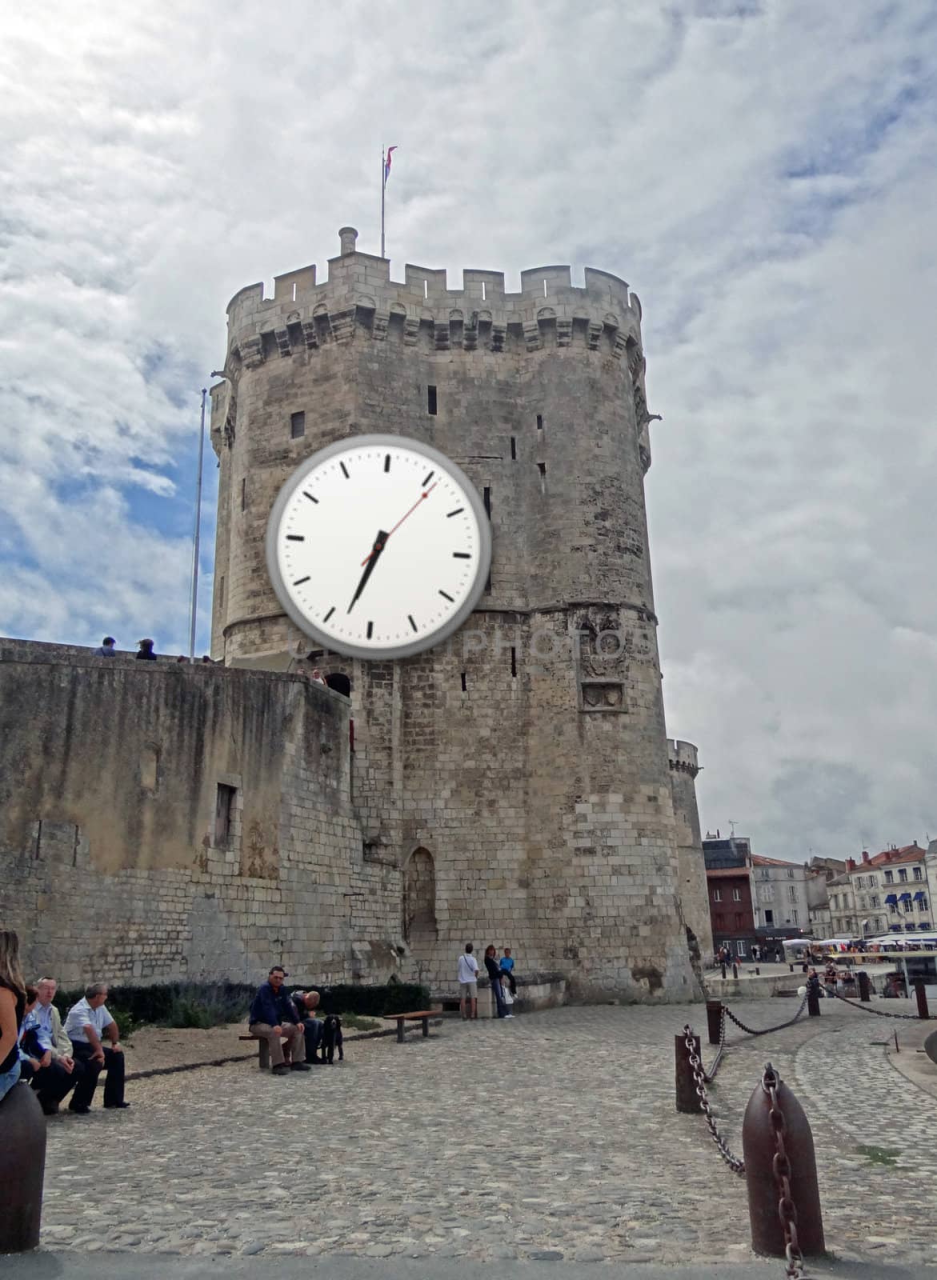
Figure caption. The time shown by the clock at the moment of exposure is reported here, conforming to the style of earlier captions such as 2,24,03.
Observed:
6,33,06
